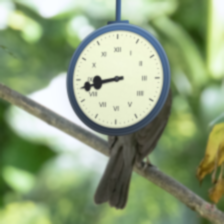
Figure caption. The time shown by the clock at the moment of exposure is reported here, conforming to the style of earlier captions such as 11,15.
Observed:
8,43
